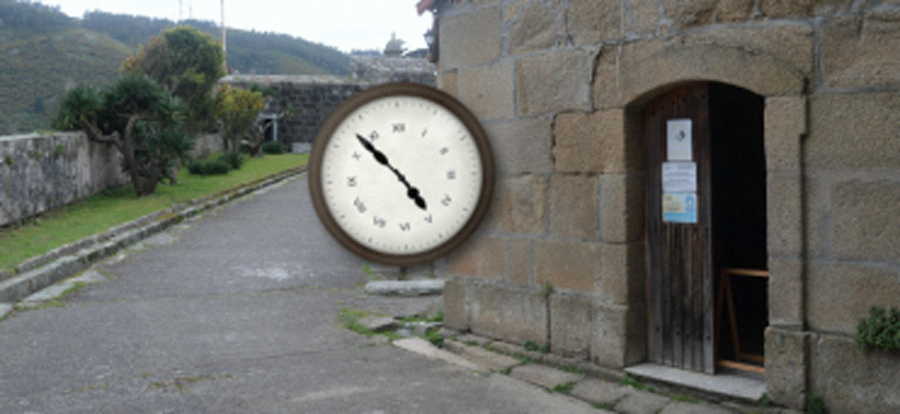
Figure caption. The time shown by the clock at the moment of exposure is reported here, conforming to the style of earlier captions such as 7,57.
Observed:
4,53
